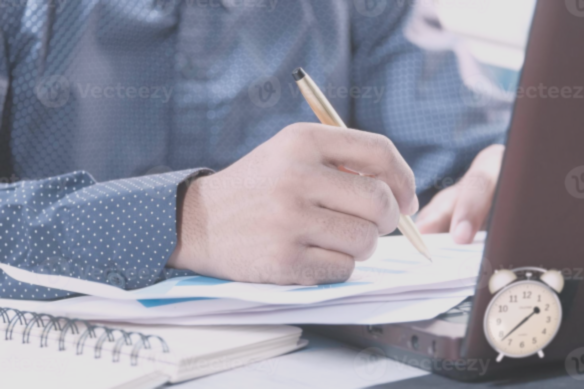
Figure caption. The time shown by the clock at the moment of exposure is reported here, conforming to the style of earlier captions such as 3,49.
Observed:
1,38
